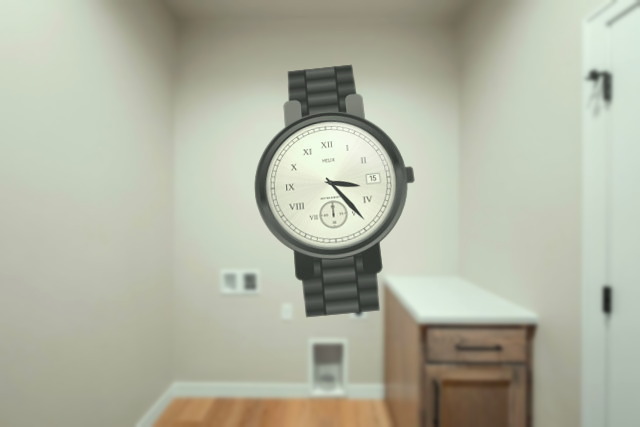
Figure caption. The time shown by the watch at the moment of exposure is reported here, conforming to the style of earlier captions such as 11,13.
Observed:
3,24
